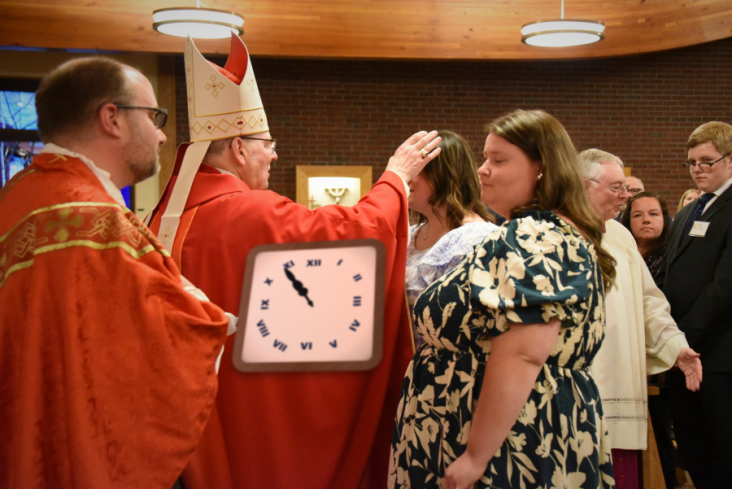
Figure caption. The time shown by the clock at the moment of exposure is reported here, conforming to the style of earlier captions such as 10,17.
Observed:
10,54
